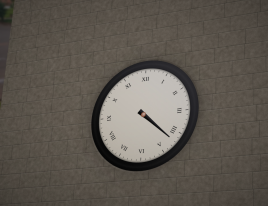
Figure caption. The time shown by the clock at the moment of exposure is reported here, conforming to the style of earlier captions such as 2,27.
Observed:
4,22
